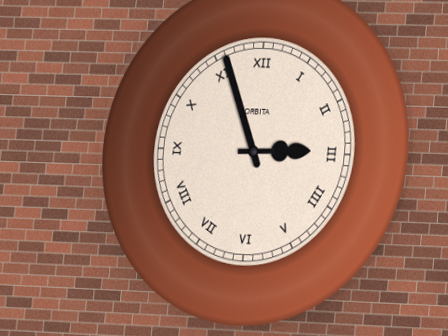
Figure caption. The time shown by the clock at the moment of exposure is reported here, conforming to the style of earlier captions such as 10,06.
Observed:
2,56
